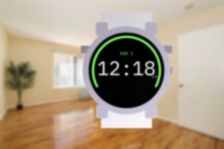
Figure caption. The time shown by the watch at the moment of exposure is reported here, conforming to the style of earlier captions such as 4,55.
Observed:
12,18
